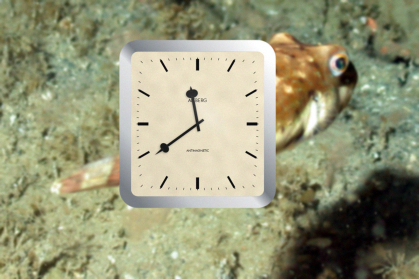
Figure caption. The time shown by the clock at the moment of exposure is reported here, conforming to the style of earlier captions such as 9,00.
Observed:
11,39
